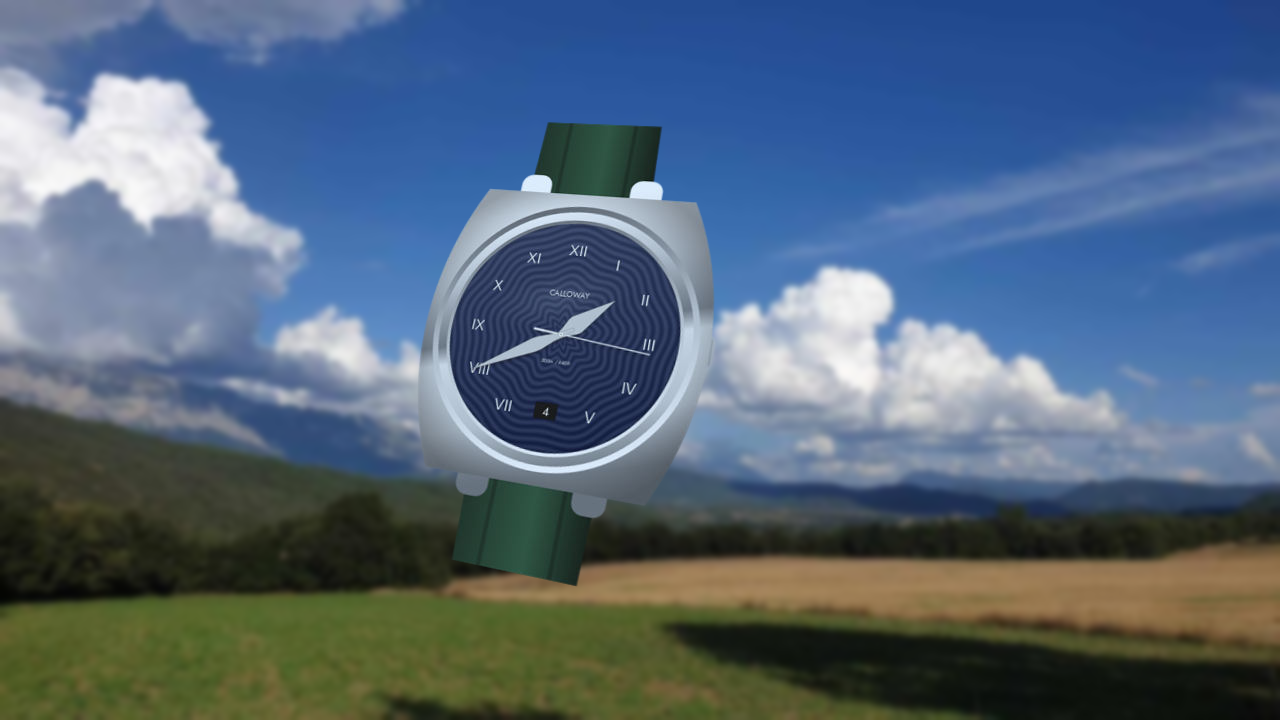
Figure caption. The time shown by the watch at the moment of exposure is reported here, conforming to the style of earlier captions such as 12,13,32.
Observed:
1,40,16
